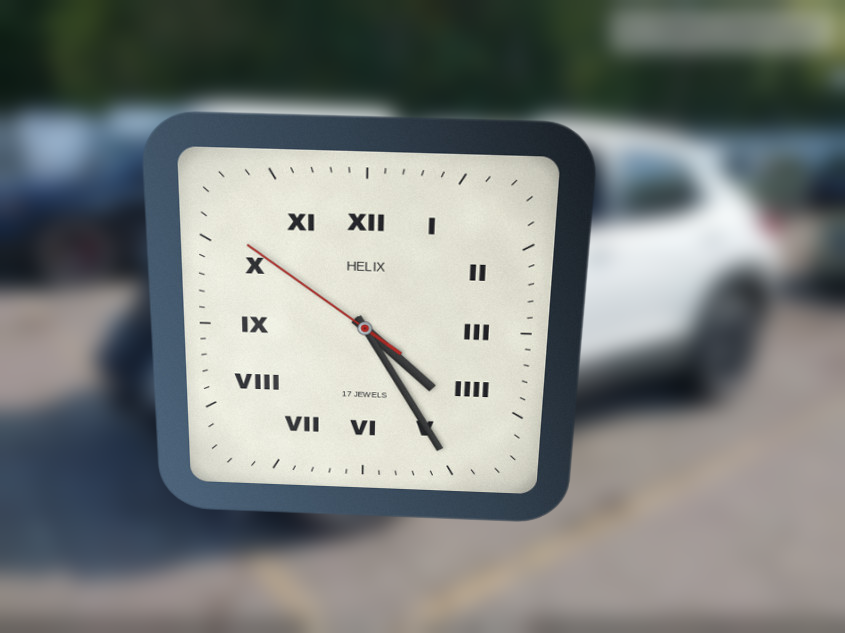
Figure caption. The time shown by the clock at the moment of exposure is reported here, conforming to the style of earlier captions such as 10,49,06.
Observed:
4,24,51
